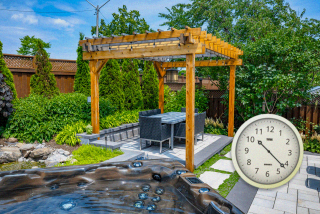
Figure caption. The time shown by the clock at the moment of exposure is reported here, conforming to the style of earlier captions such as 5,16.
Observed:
10,22
